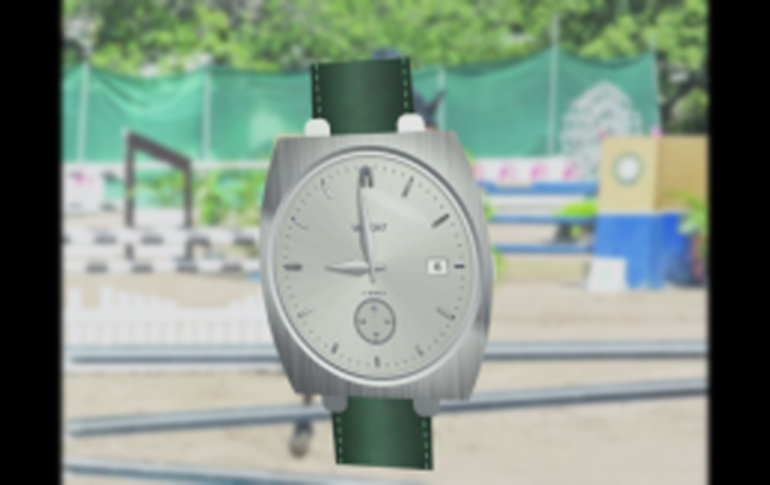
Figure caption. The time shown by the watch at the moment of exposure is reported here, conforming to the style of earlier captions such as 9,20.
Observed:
8,59
